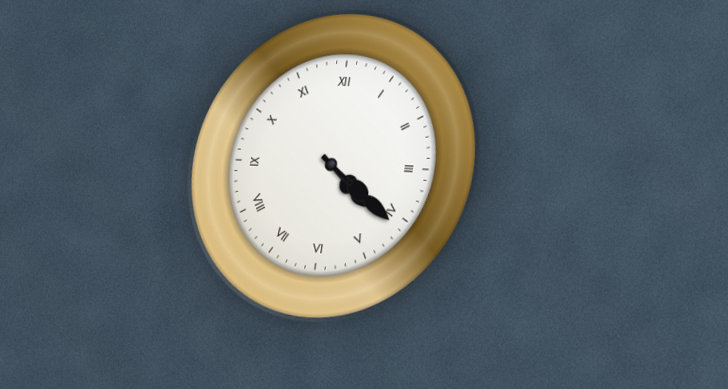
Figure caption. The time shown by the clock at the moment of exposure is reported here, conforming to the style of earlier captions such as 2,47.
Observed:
4,21
